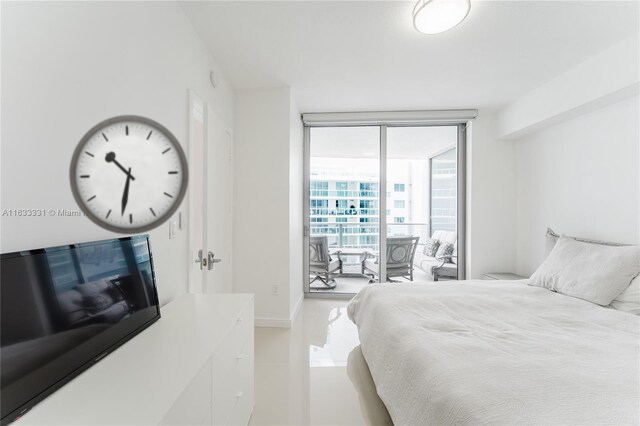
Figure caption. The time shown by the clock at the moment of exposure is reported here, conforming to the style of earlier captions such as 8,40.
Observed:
10,32
